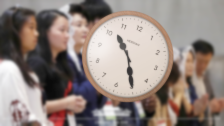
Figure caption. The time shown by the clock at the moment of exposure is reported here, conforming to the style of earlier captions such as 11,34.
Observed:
10,25
